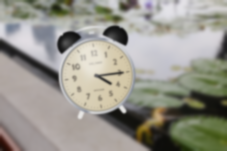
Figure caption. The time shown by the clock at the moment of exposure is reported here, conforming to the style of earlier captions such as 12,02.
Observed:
4,15
